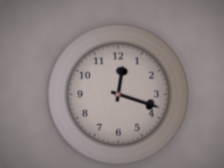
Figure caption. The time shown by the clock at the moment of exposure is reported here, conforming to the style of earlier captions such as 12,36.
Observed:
12,18
